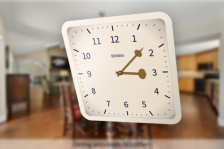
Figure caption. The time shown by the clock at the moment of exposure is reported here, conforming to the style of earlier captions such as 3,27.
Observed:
3,08
